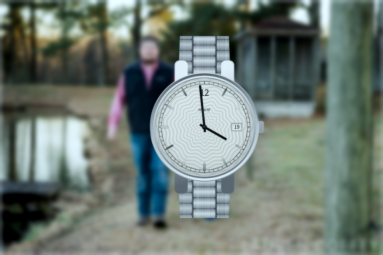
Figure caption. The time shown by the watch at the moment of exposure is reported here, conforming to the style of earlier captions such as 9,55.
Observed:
3,59
